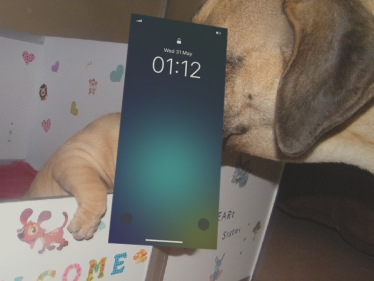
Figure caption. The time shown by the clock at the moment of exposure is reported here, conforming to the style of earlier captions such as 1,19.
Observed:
1,12
